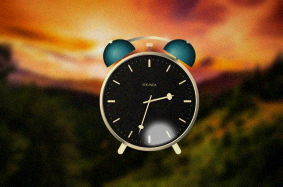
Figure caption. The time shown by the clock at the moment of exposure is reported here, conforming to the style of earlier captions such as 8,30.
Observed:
2,33
